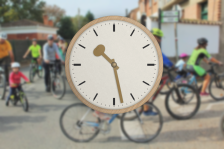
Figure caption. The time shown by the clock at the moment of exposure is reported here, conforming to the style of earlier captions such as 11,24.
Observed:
10,28
